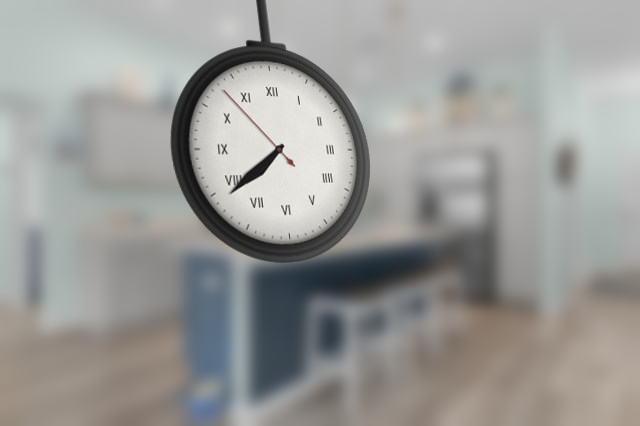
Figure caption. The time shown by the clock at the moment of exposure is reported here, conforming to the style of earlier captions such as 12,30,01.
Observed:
7,38,53
